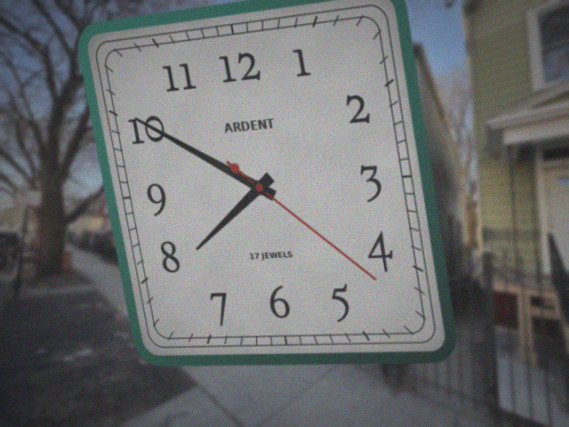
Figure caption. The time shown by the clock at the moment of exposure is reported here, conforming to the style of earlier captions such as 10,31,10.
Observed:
7,50,22
